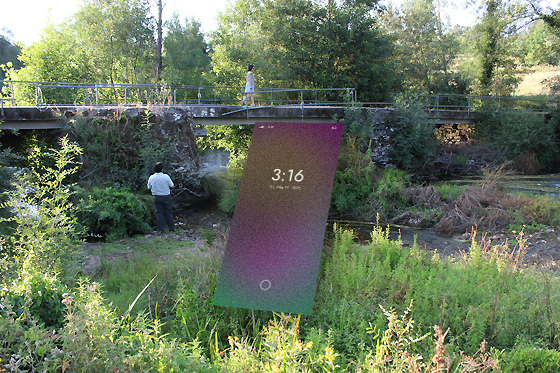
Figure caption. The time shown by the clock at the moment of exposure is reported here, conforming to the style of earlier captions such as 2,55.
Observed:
3,16
